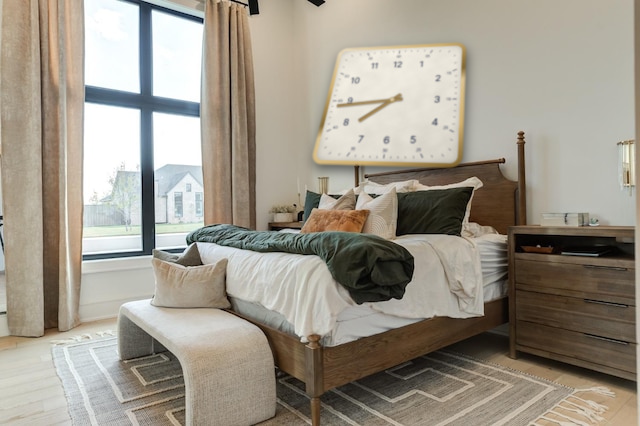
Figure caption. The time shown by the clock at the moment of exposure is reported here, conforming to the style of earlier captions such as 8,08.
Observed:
7,44
